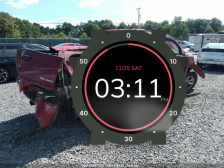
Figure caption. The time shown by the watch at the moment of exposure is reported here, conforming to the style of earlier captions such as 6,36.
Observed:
3,11
